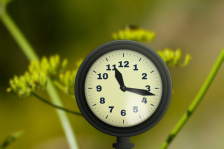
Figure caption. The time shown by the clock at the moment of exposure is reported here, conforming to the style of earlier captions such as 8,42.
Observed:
11,17
